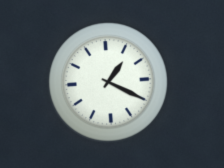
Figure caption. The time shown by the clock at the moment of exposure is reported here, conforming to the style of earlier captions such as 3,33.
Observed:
1,20
